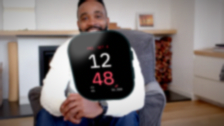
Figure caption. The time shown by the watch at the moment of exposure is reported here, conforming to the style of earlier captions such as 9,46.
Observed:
12,48
